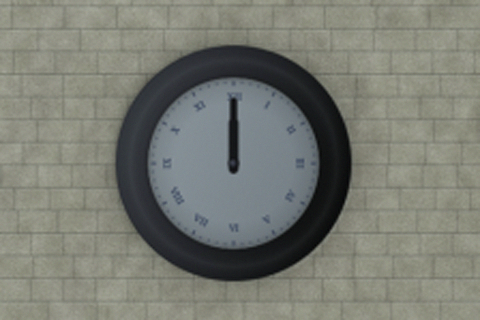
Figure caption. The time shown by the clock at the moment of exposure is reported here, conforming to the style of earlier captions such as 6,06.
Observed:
12,00
